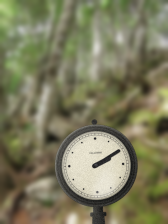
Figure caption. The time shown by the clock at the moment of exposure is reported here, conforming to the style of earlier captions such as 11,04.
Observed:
2,10
